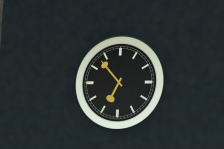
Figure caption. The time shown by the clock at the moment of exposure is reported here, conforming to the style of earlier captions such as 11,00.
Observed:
6,53
